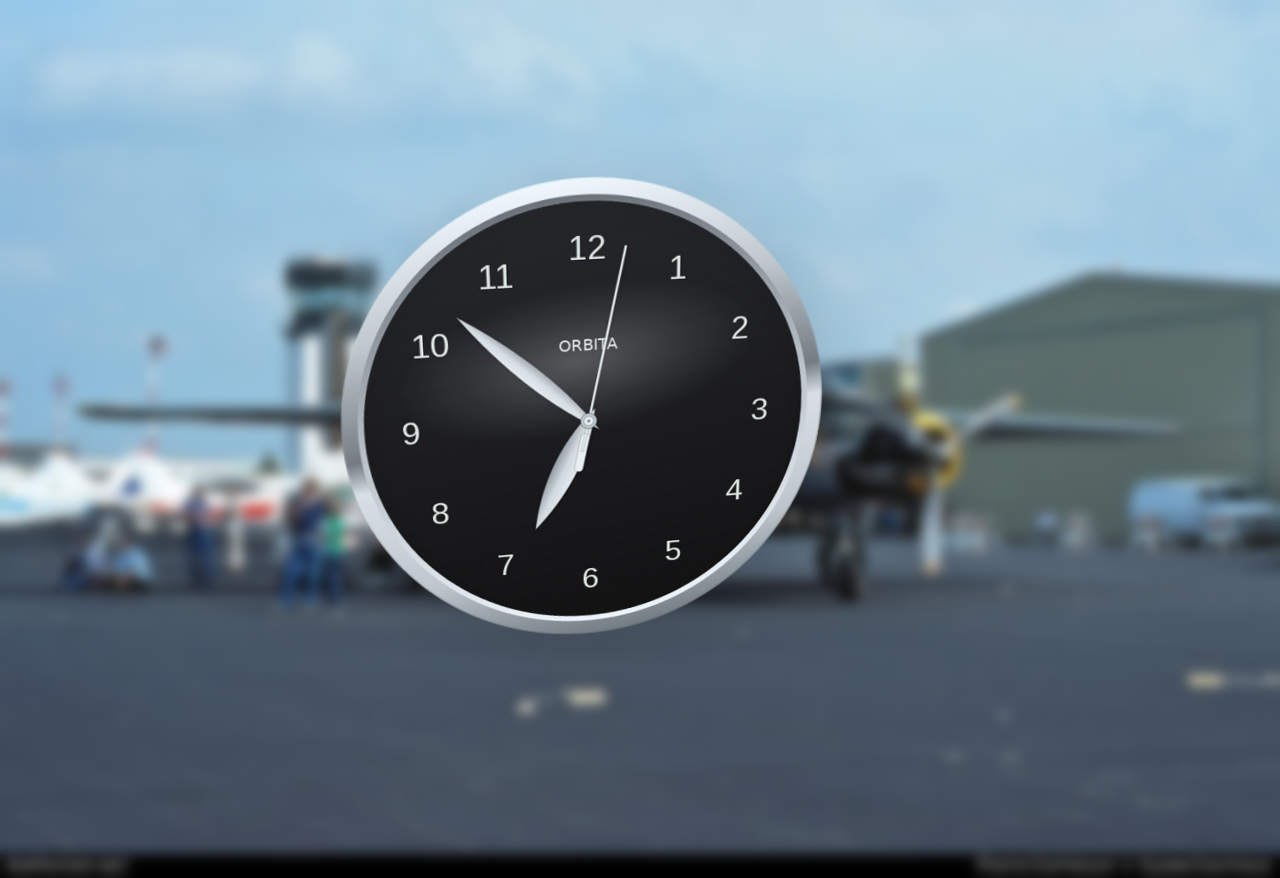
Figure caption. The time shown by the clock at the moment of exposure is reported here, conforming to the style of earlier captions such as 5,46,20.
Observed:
6,52,02
